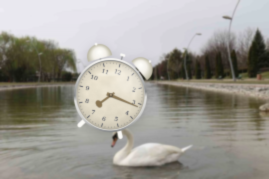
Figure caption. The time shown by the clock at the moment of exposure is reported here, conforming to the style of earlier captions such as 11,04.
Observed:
7,16
